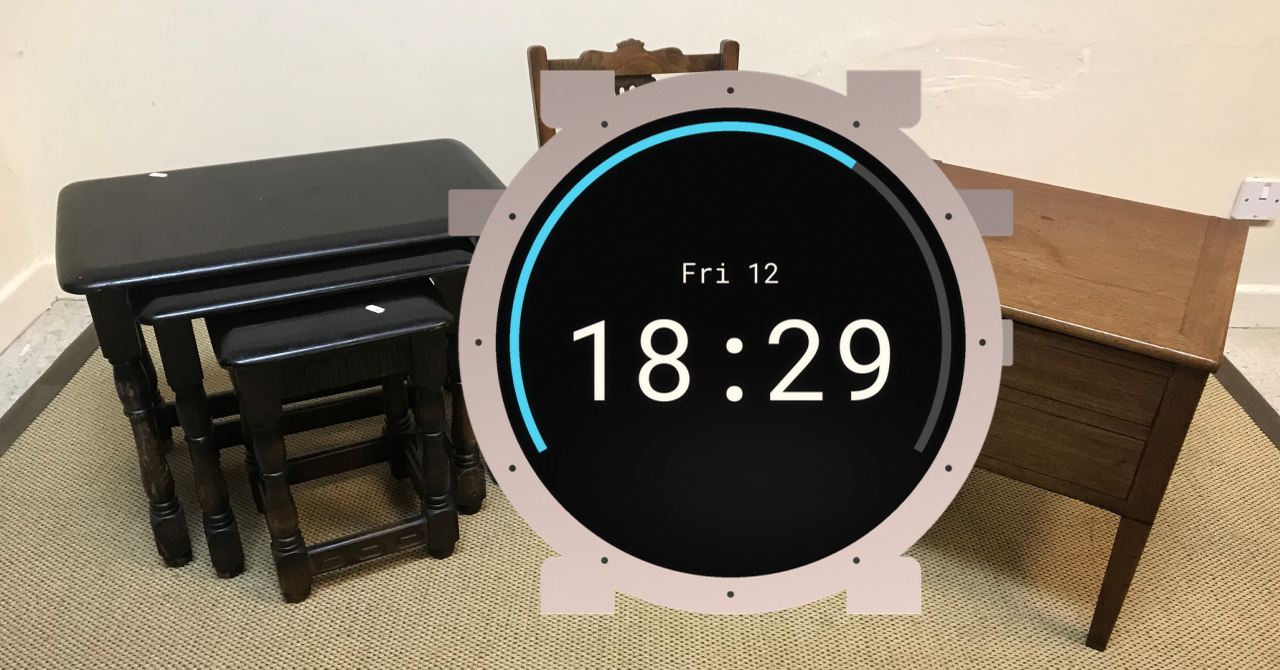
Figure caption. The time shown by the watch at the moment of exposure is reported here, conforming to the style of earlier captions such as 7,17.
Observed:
18,29
